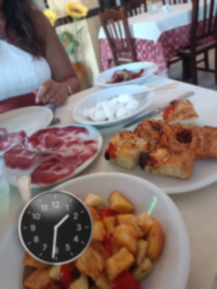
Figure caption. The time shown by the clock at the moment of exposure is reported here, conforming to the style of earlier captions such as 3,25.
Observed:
1,31
